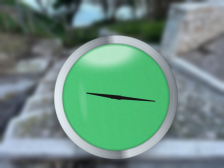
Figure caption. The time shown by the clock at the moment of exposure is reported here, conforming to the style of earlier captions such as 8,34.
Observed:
9,16
